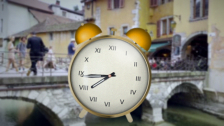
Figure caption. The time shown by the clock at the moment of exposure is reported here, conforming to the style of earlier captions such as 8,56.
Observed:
7,44
